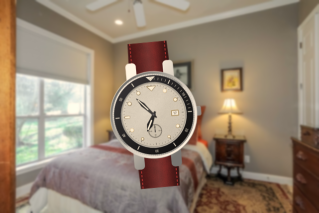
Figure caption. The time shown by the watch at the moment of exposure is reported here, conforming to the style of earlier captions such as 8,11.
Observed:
6,53
